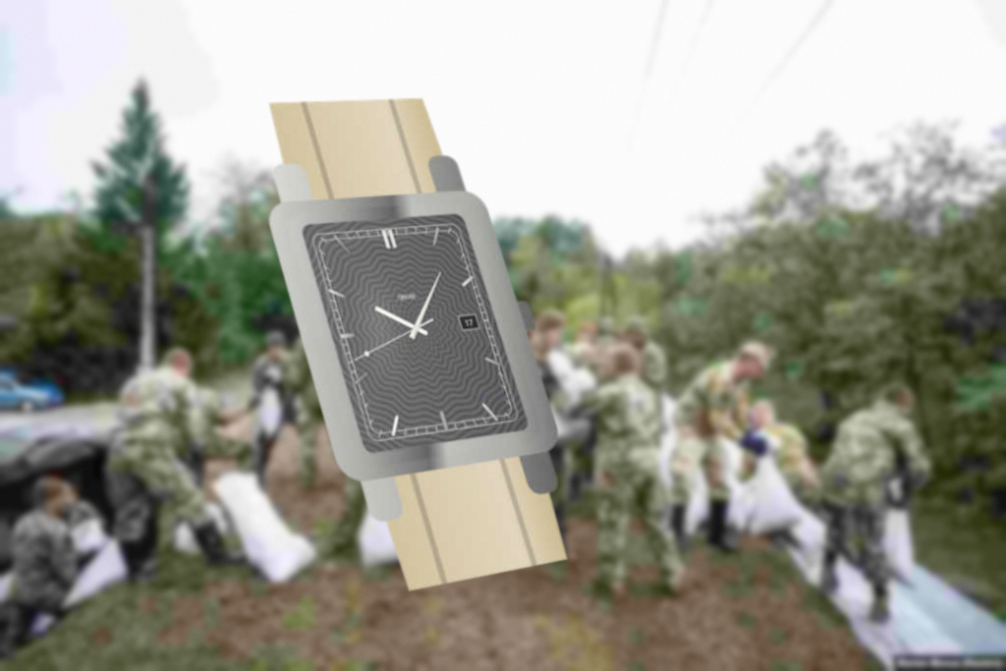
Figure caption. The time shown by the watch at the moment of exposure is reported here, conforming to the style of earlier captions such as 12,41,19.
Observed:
10,06,42
